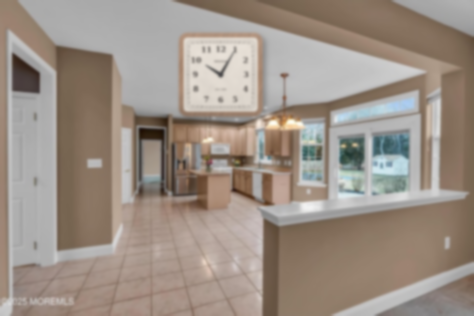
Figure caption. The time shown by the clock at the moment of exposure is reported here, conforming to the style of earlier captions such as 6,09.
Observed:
10,05
